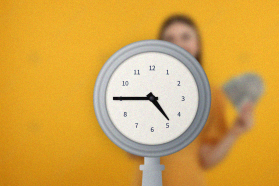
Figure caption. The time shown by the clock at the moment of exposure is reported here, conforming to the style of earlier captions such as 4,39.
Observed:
4,45
